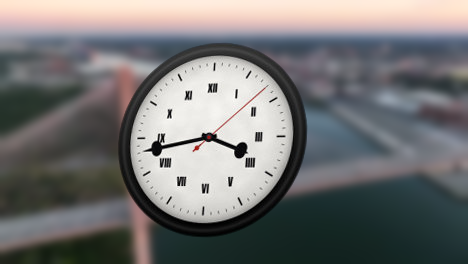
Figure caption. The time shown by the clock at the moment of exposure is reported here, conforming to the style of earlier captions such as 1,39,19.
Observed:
3,43,08
